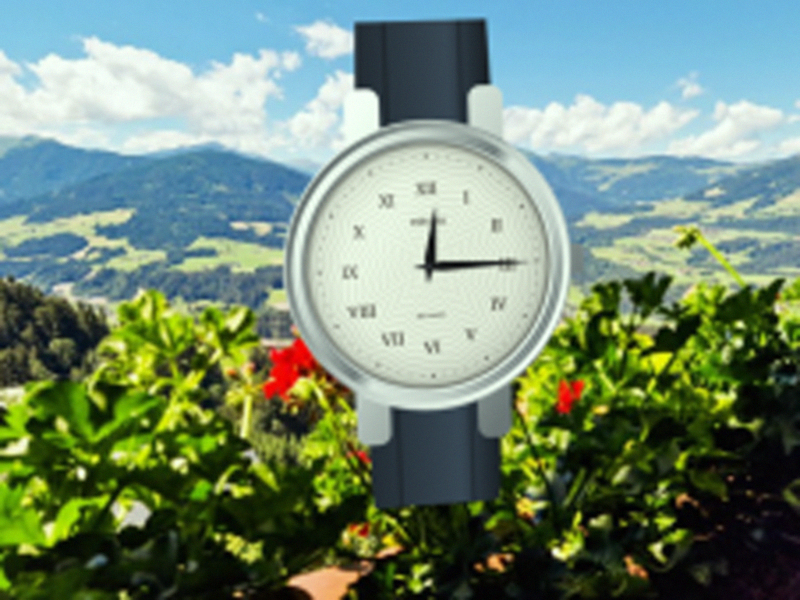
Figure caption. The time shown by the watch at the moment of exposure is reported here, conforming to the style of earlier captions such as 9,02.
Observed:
12,15
